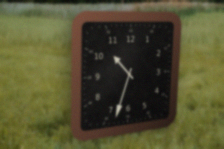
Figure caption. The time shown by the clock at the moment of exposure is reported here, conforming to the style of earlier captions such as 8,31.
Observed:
10,33
